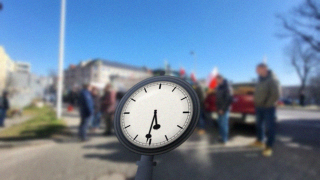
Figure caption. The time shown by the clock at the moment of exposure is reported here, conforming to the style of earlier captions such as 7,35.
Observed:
5,31
